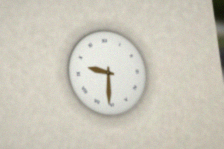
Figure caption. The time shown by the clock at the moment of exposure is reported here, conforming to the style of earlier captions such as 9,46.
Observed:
9,31
